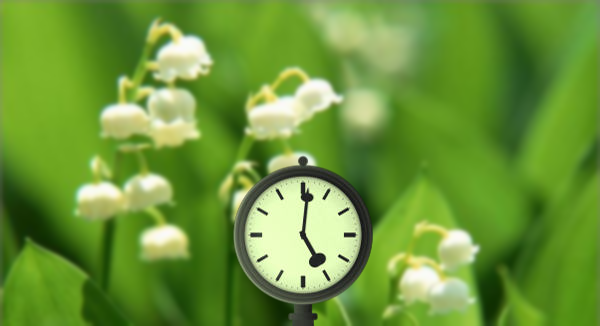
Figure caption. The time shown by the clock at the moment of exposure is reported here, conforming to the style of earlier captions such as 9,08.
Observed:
5,01
